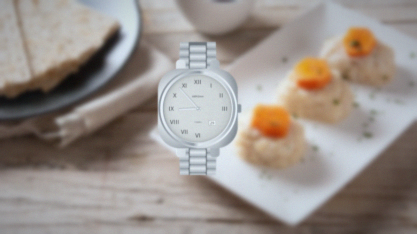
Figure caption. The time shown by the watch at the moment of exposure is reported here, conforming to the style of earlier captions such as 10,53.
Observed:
8,53
